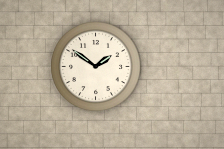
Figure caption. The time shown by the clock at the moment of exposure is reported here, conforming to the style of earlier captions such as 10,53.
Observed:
1,51
